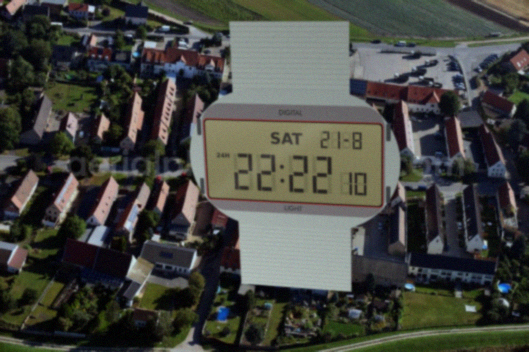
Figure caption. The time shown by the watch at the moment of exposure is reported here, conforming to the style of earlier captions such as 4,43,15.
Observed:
22,22,10
